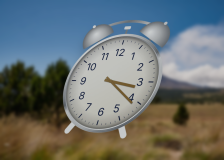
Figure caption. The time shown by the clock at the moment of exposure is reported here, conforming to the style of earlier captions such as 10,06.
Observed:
3,21
